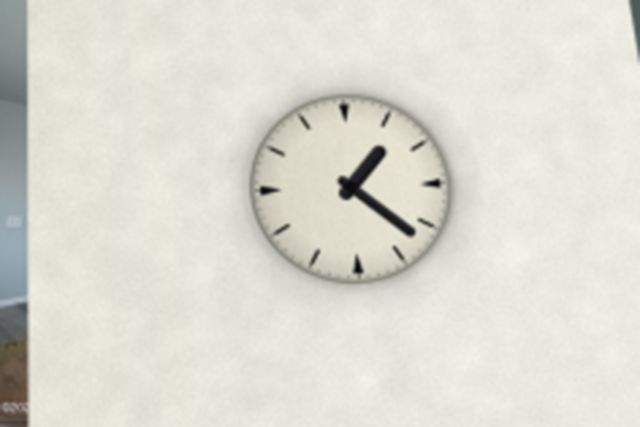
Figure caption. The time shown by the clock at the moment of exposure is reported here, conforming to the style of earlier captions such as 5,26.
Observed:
1,22
